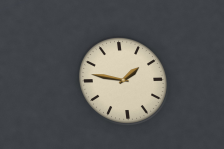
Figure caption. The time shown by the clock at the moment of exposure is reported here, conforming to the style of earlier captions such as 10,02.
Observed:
1,47
